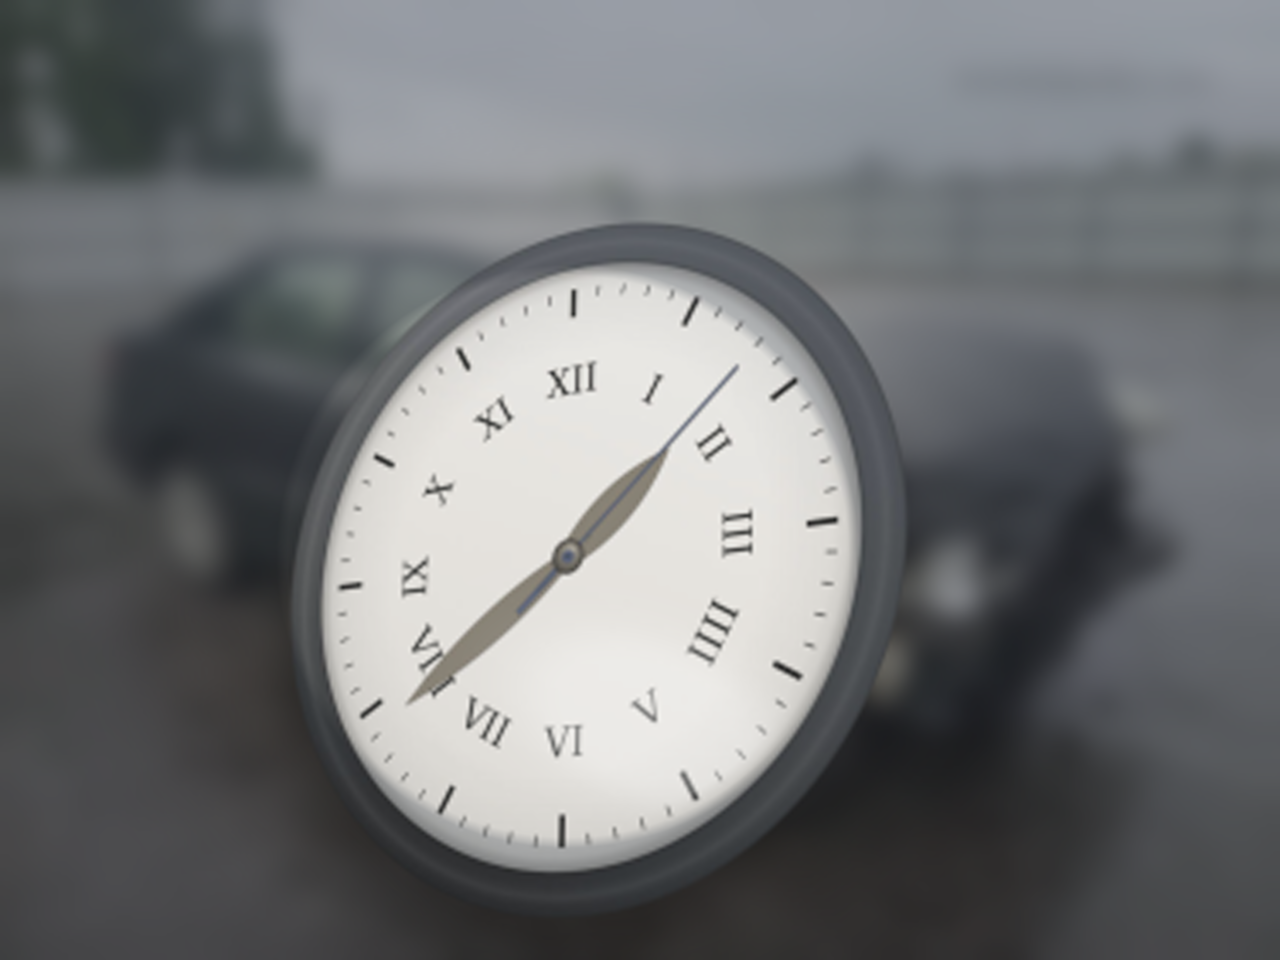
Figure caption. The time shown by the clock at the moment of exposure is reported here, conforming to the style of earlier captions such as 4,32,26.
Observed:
1,39,08
